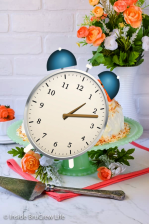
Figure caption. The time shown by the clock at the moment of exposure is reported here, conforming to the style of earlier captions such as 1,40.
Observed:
1,12
